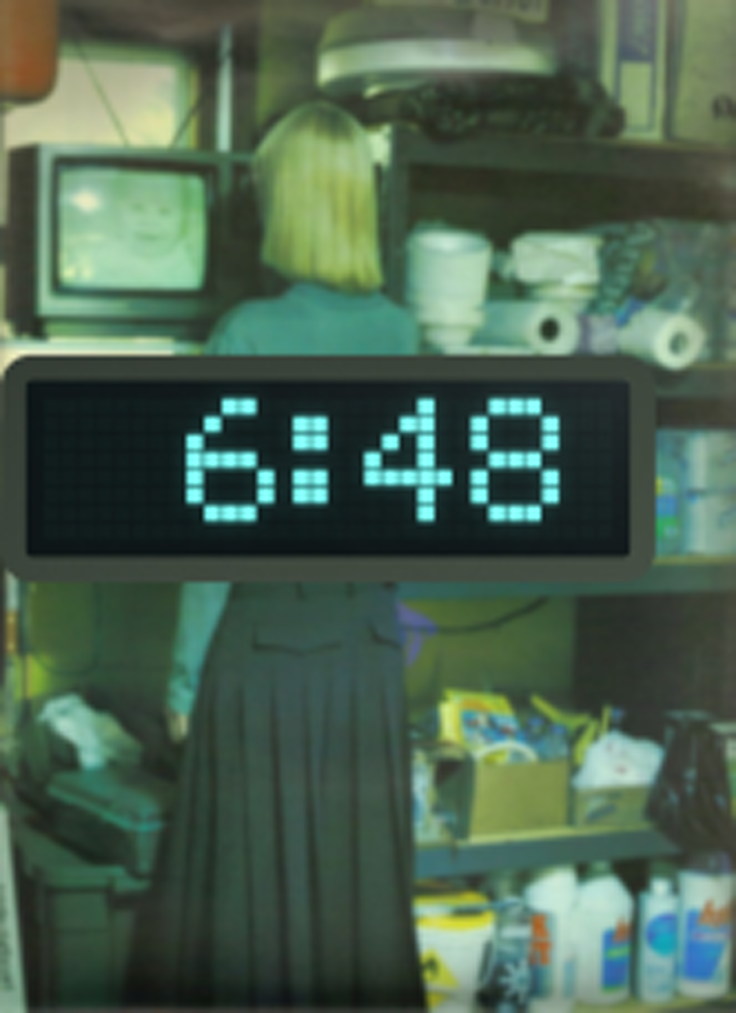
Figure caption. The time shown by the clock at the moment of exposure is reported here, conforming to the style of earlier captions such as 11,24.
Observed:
6,48
